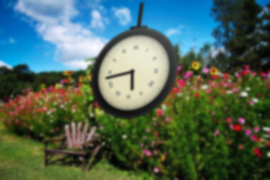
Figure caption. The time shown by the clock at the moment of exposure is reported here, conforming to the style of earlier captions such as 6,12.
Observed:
5,43
